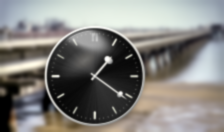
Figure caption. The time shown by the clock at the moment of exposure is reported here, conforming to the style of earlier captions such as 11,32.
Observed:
1,21
